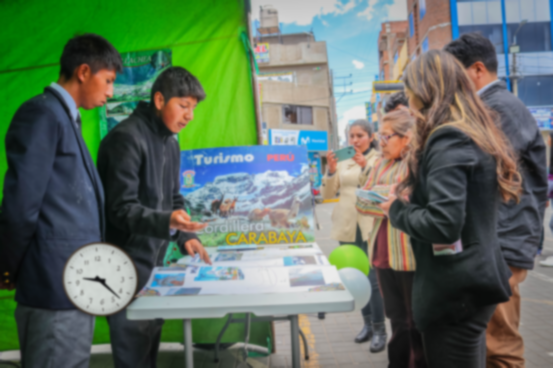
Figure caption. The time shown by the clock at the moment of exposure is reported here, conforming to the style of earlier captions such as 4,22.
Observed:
9,23
